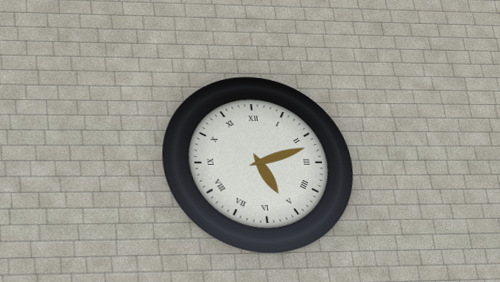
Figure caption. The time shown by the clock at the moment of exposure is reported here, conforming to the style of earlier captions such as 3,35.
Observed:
5,12
